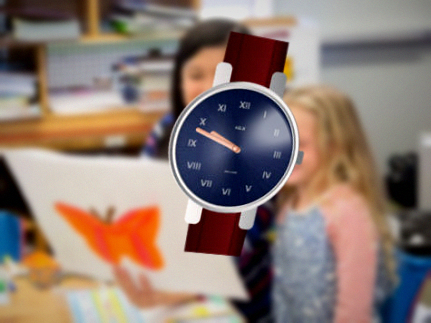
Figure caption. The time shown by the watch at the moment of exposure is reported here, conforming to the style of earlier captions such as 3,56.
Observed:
9,48
